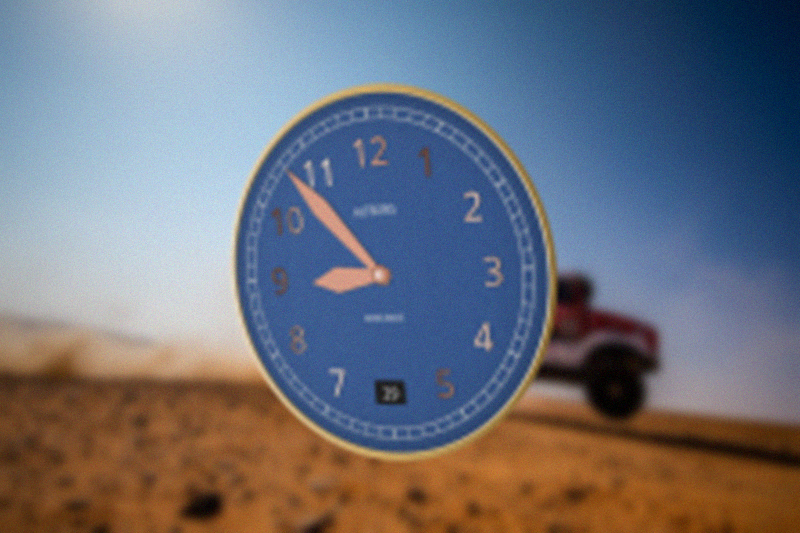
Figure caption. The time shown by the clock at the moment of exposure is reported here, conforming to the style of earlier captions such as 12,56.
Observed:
8,53
